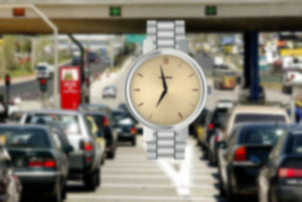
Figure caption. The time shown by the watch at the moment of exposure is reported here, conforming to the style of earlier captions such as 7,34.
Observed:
6,58
